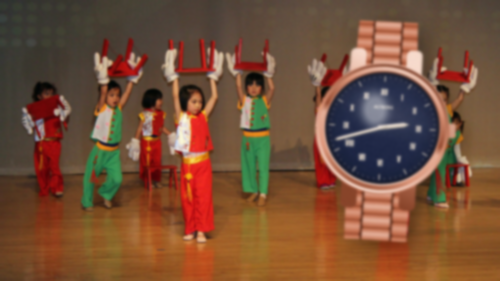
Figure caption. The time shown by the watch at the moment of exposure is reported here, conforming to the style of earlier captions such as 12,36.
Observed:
2,42
